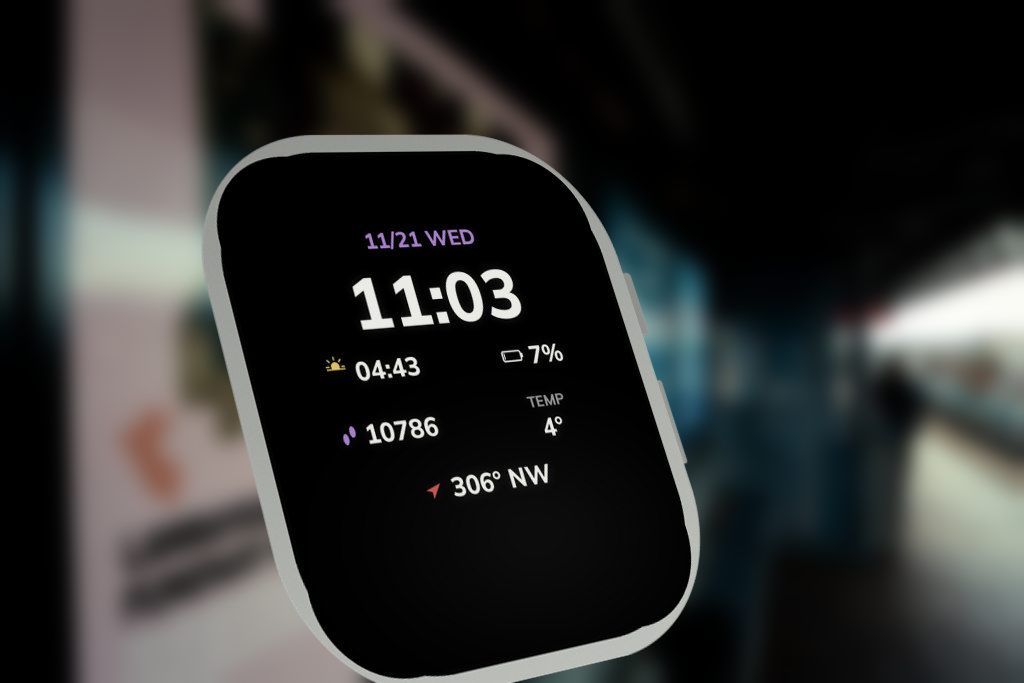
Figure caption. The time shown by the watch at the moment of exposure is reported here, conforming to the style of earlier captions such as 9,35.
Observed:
11,03
